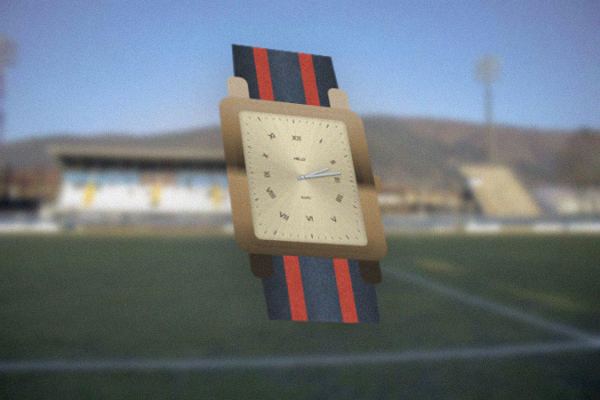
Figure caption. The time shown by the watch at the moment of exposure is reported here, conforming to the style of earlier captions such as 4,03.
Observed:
2,13
